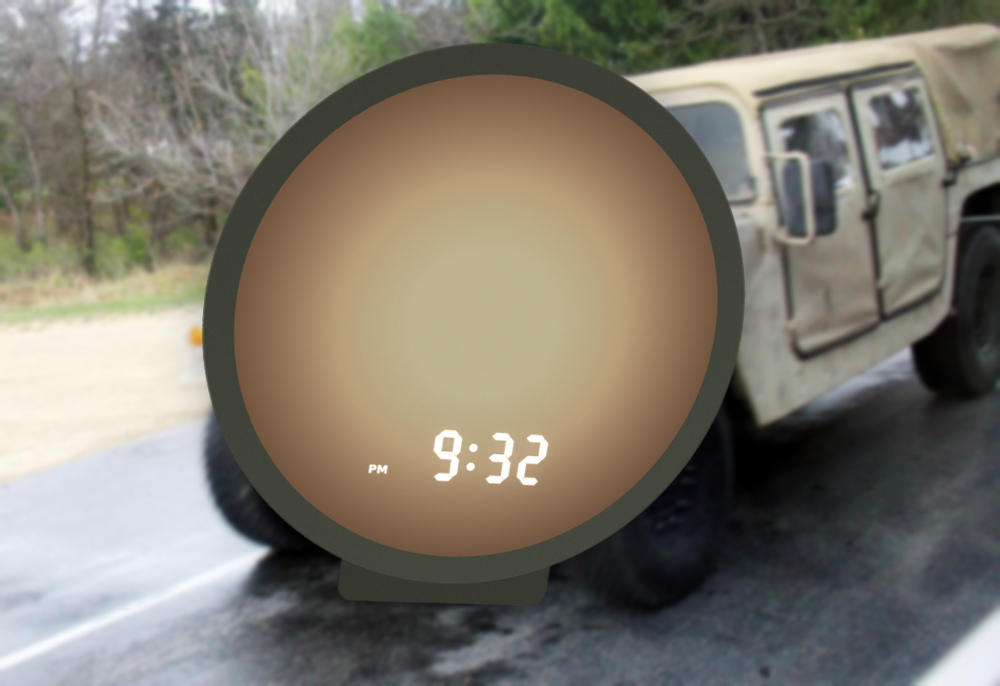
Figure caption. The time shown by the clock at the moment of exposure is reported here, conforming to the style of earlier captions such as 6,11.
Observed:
9,32
